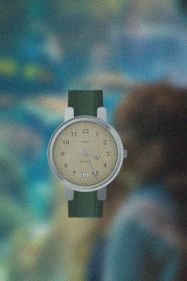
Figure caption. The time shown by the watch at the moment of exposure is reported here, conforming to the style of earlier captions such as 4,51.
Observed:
3,26
